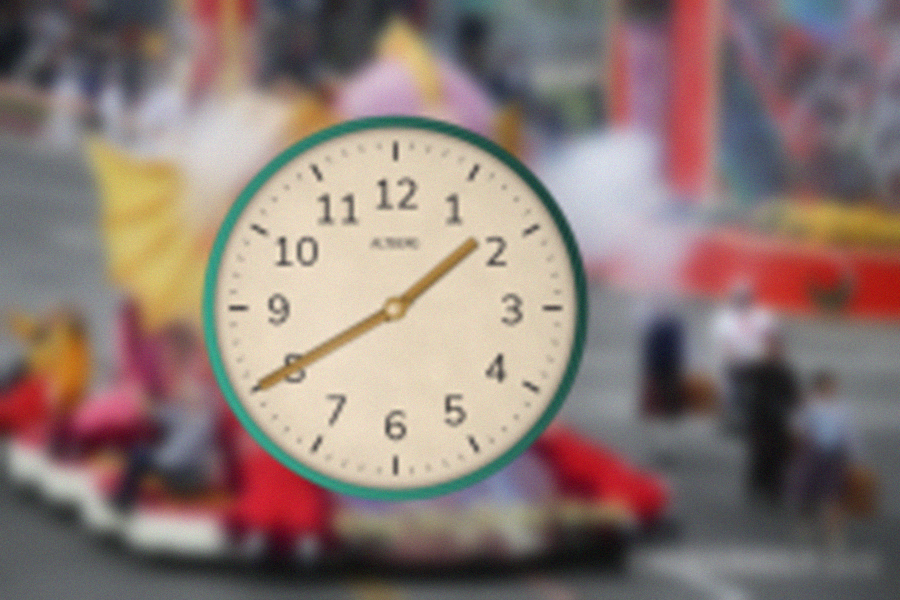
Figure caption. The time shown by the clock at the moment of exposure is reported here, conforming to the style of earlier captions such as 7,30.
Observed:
1,40
